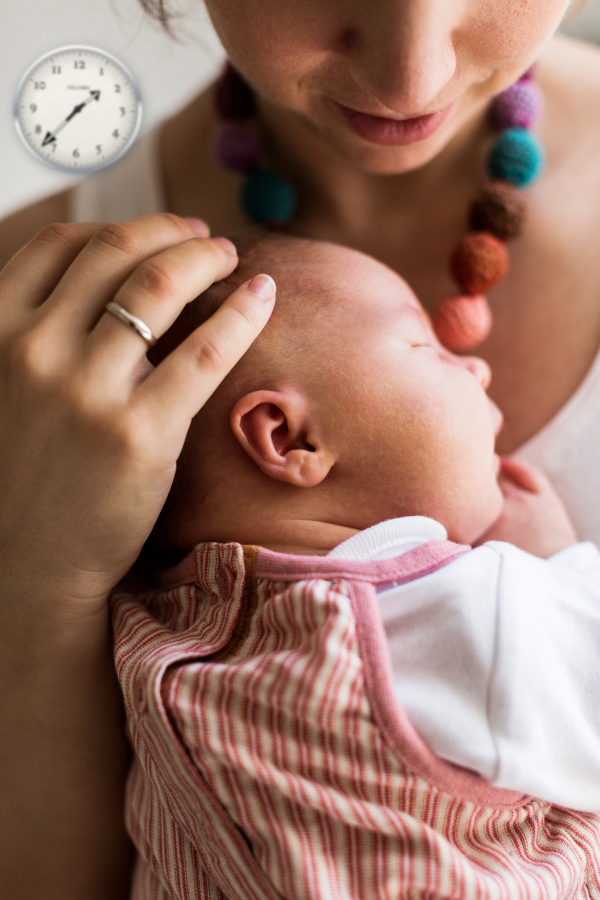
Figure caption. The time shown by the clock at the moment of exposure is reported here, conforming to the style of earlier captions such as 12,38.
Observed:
1,37
